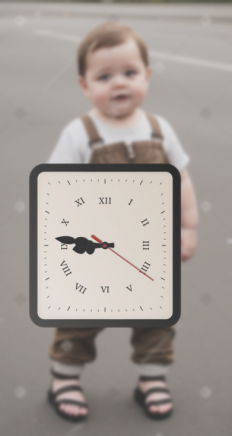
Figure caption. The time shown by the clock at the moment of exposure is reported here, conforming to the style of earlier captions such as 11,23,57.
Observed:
8,46,21
